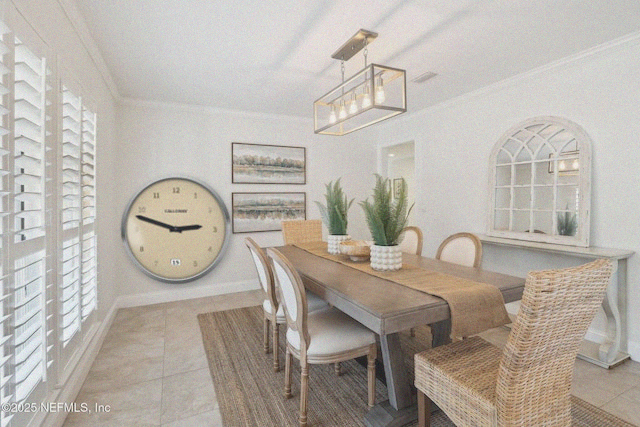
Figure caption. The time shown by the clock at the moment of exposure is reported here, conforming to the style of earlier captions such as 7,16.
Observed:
2,48
